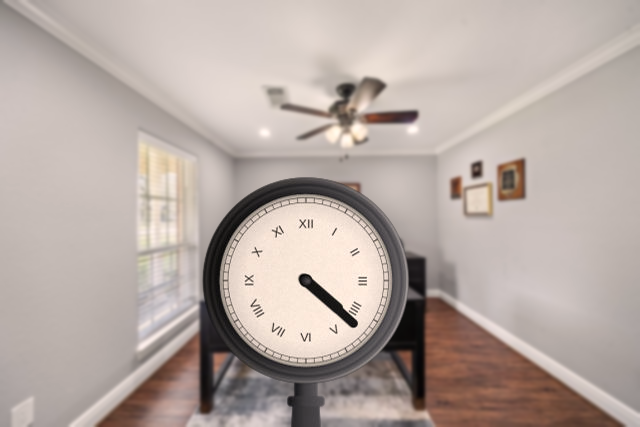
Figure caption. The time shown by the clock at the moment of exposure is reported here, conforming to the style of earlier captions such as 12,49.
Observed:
4,22
